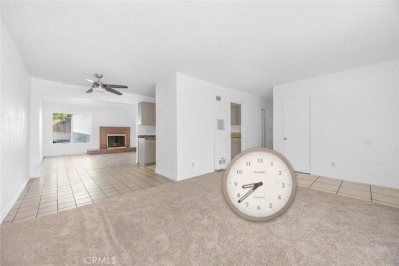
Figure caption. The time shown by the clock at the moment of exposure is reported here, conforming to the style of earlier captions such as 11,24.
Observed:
8,38
